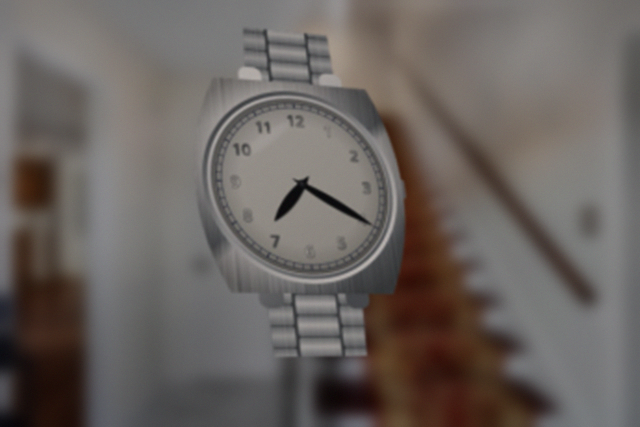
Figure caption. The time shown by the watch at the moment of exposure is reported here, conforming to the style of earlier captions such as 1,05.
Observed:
7,20
